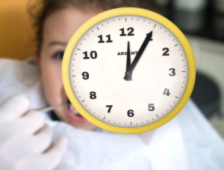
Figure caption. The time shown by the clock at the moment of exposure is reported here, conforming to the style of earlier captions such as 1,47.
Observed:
12,05
